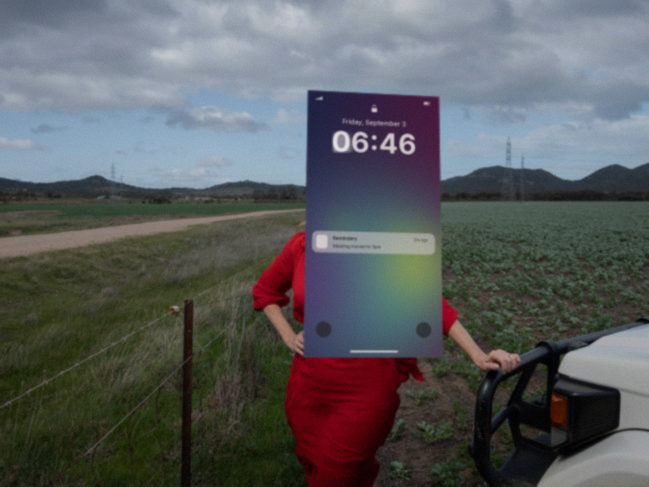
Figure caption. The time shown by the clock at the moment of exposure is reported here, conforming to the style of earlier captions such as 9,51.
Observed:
6,46
